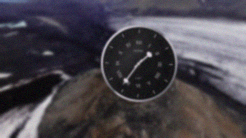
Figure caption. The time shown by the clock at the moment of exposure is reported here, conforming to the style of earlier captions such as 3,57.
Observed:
1,36
